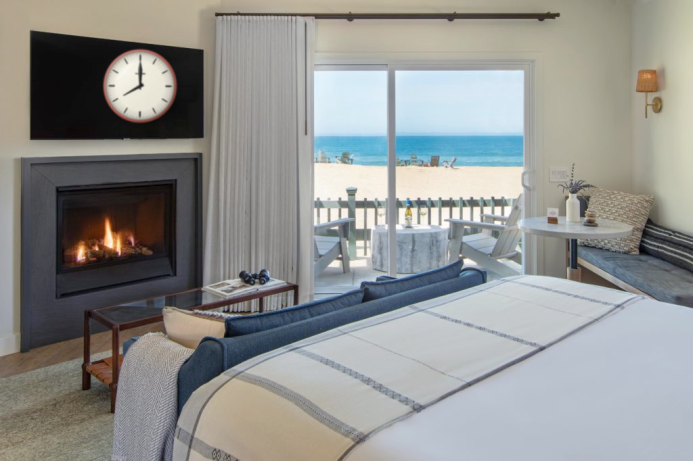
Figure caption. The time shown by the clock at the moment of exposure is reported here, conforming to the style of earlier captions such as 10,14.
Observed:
8,00
